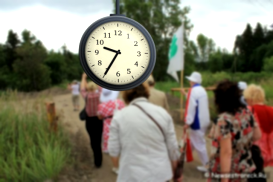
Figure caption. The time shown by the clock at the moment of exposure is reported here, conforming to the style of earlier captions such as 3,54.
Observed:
9,35
